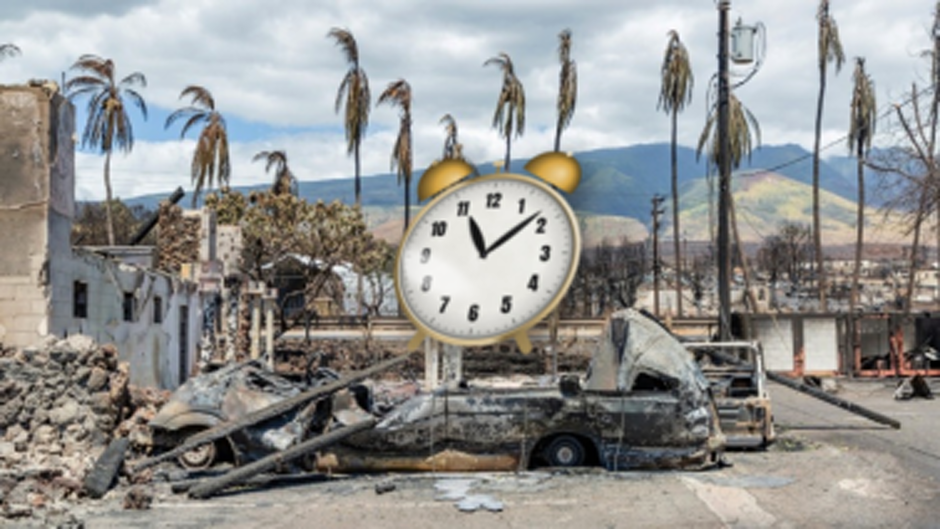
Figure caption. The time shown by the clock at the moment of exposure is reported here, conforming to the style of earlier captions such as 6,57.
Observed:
11,08
